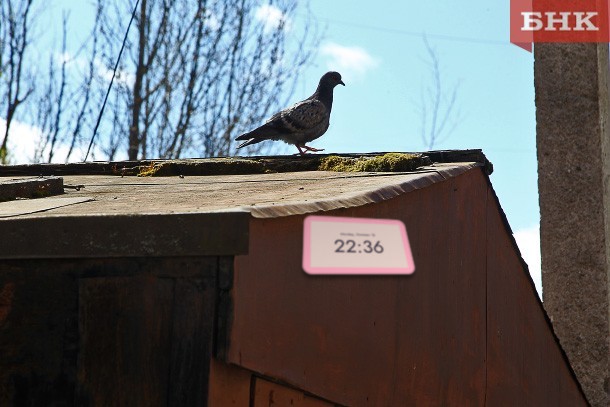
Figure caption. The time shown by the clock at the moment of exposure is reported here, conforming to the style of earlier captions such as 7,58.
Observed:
22,36
